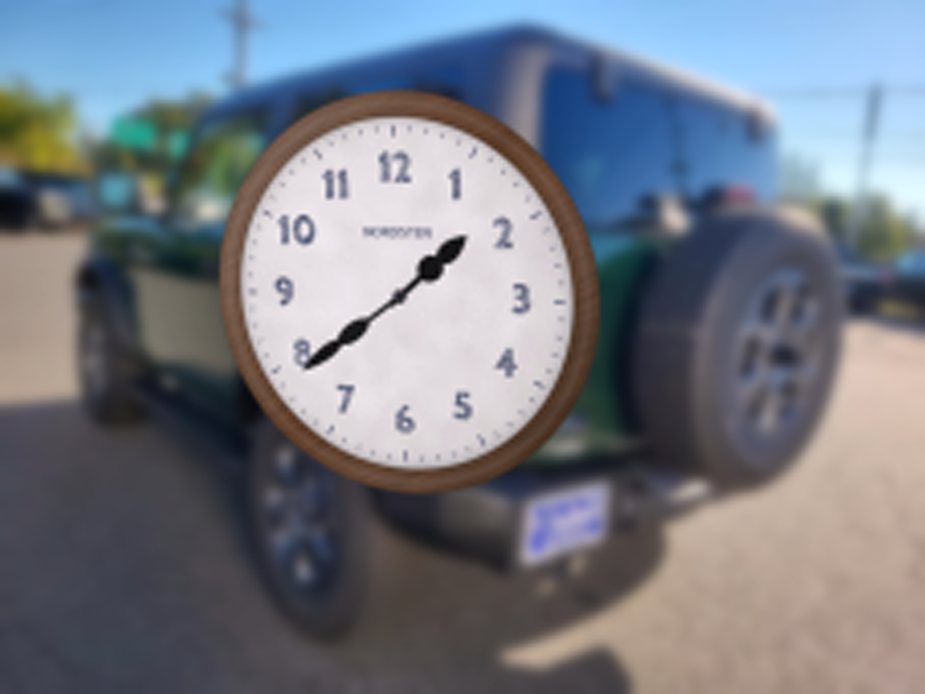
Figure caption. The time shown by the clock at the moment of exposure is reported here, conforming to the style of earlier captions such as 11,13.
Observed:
1,39
